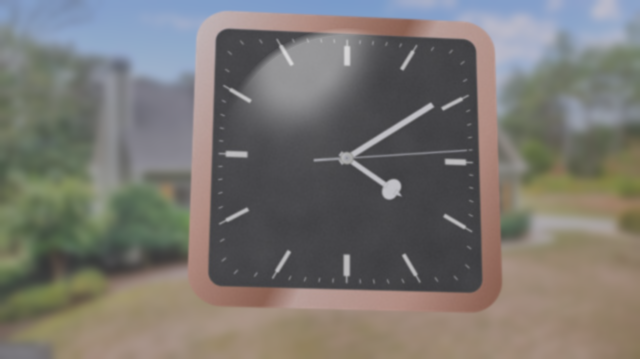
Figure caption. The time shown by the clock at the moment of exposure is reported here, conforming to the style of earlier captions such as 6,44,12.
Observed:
4,09,14
